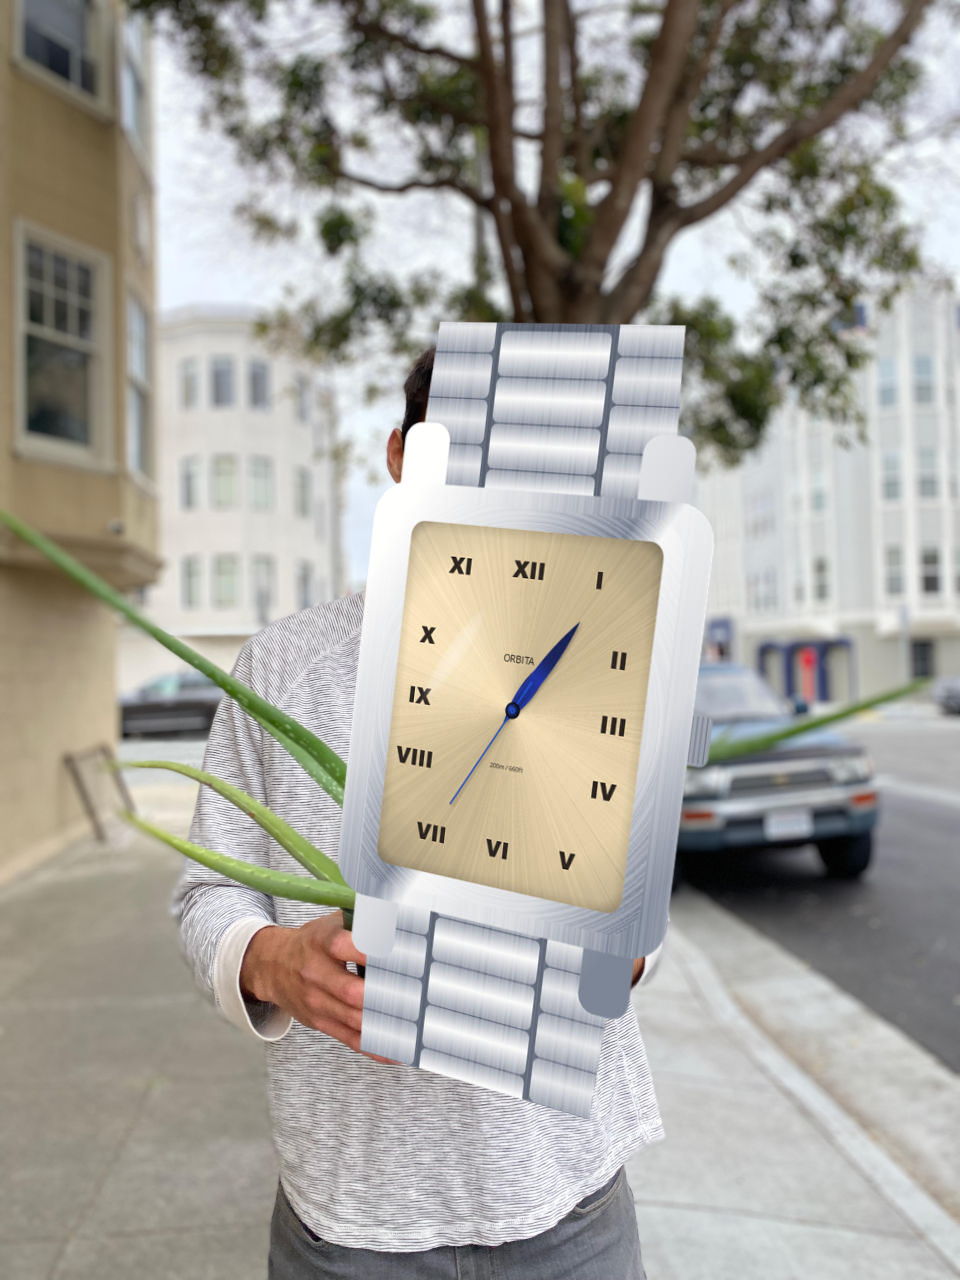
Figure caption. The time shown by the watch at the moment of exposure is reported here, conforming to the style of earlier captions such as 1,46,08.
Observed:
1,05,35
